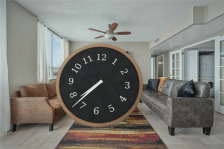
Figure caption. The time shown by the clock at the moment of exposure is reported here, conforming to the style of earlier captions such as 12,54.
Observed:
7,37
